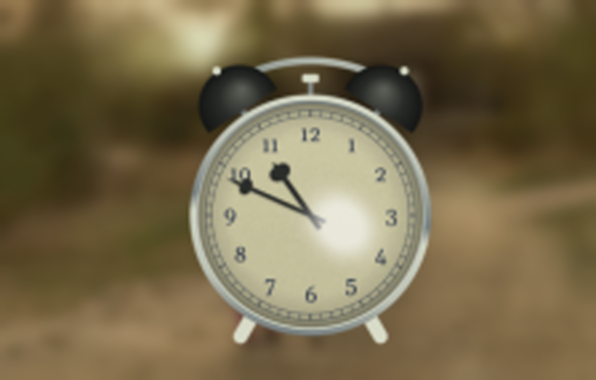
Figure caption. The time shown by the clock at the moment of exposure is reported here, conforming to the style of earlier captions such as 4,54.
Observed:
10,49
